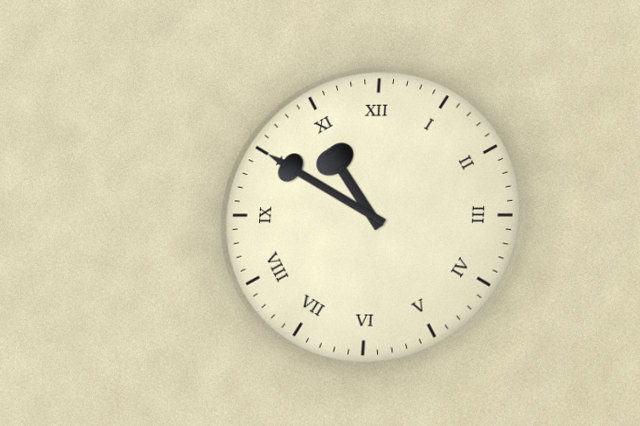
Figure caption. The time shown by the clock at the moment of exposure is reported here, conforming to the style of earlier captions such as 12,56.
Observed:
10,50
